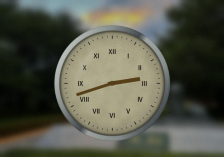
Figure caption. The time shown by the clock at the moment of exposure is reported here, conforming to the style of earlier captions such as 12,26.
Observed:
2,42
